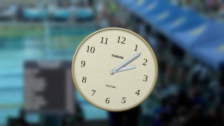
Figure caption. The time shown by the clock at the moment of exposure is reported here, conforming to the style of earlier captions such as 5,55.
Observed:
2,07
